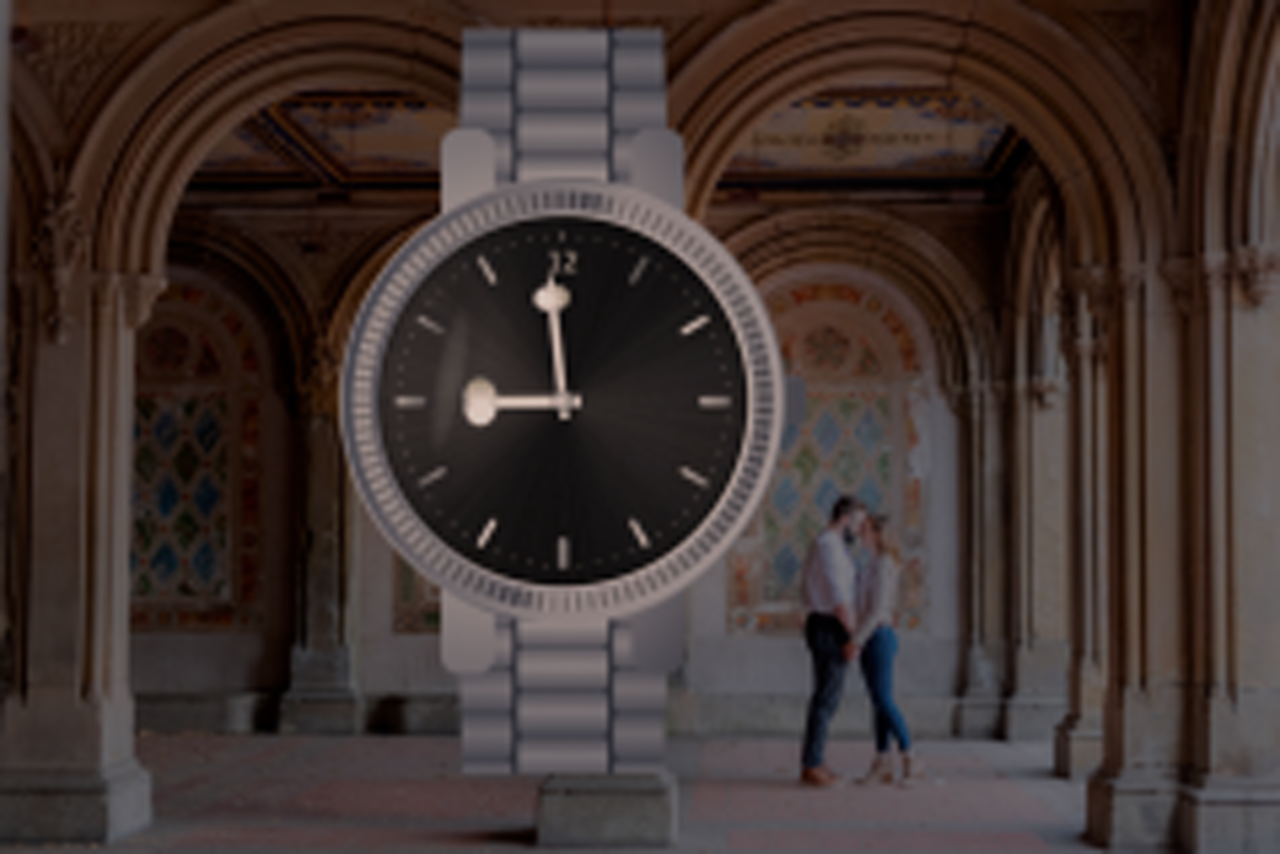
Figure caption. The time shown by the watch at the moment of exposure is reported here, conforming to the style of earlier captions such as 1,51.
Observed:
8,59
